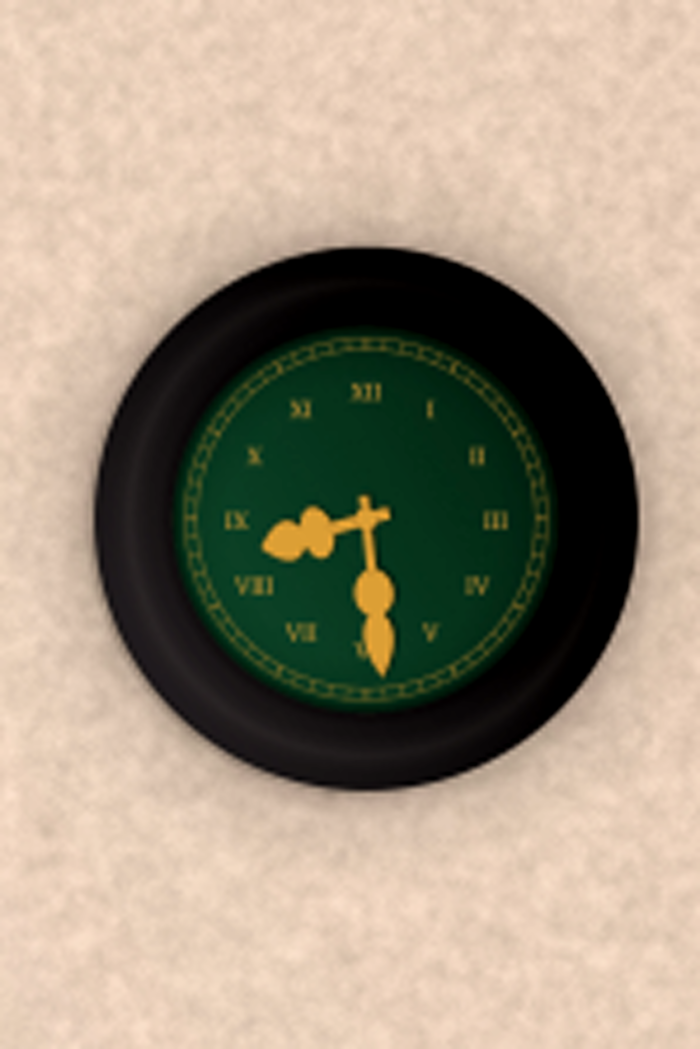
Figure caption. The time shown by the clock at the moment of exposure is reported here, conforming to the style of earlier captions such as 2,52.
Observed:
8,29
